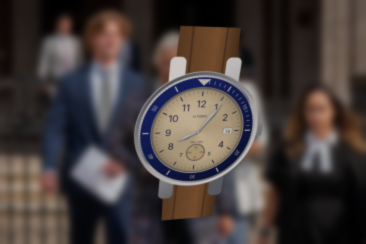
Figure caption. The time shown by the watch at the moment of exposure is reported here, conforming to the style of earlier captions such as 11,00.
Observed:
8,06
